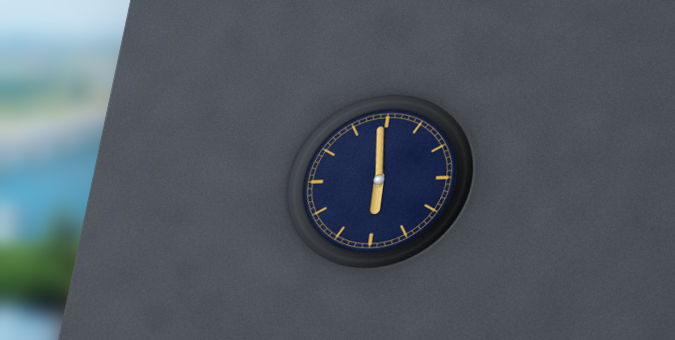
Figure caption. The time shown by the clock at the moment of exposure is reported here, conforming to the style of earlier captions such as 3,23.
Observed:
5,59
